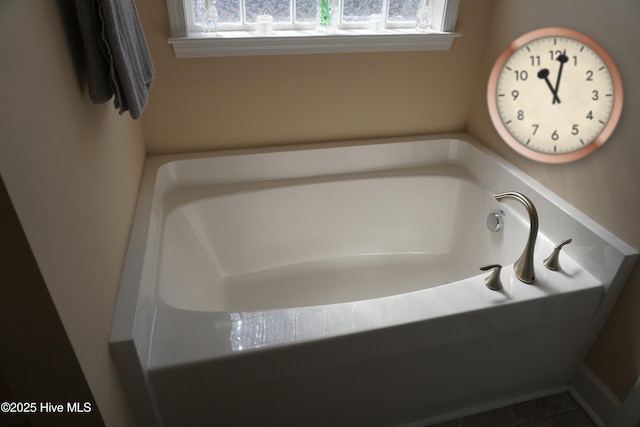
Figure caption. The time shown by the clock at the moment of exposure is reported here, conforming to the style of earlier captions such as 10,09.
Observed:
11,02
